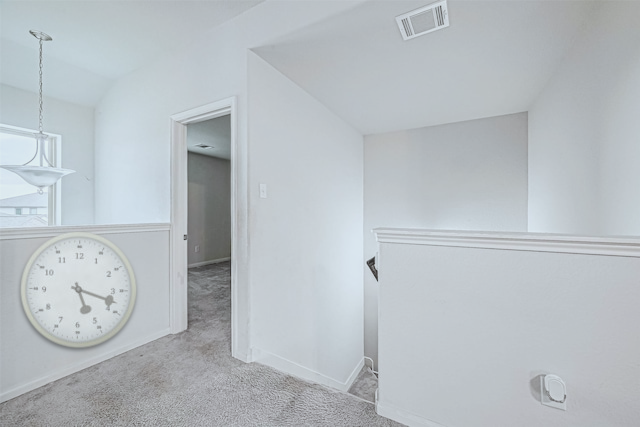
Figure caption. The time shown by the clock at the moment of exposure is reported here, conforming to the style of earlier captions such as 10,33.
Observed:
5,18
